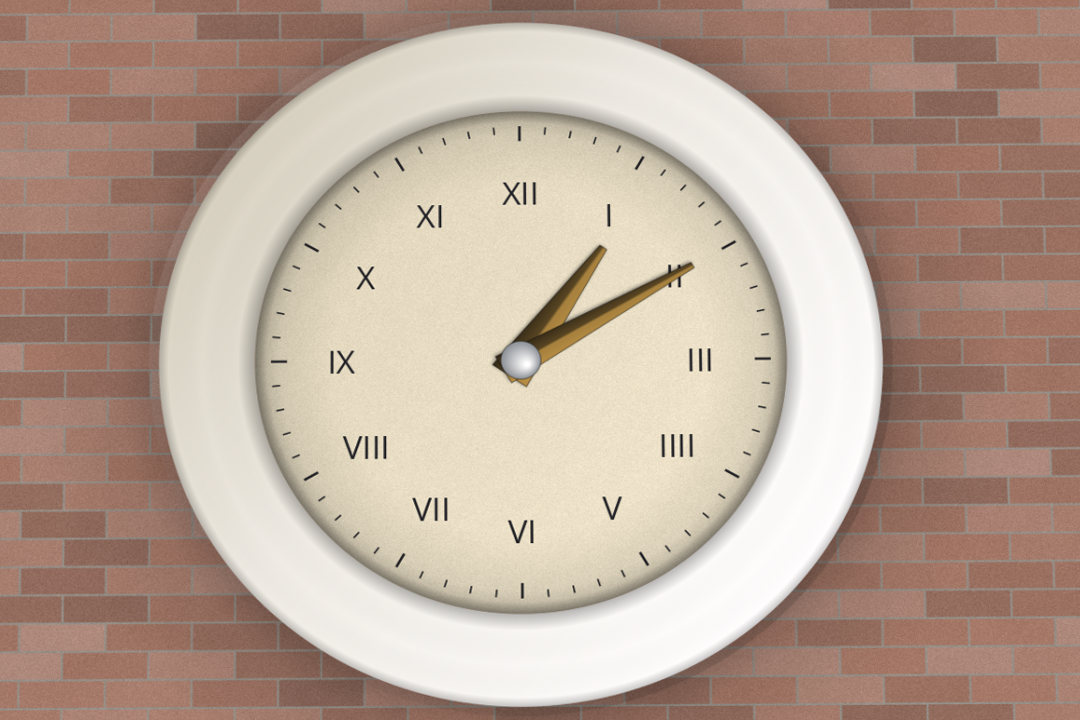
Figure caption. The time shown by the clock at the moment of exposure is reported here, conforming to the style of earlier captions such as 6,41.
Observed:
1,10
